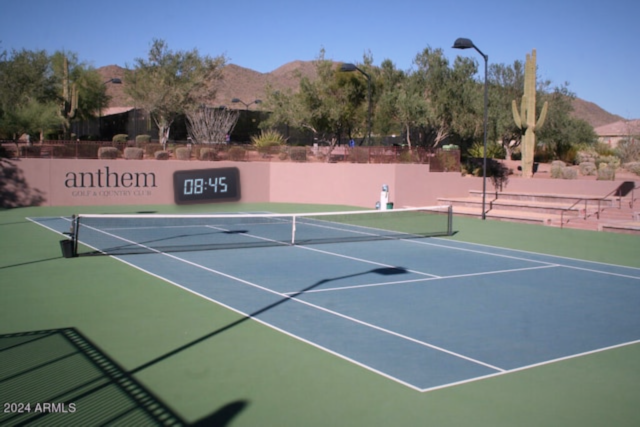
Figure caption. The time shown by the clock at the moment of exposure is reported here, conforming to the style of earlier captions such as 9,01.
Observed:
8,45
